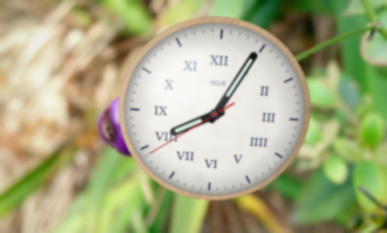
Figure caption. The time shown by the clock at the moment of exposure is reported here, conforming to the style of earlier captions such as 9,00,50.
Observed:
8,04,39
